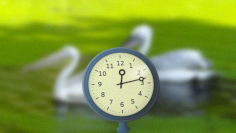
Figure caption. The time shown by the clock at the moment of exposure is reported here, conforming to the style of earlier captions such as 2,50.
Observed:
12,13
